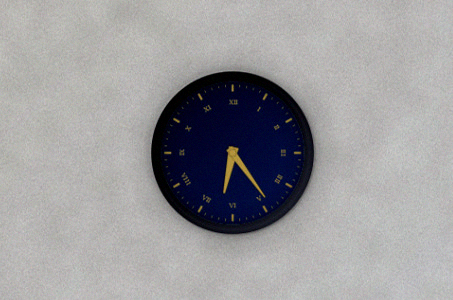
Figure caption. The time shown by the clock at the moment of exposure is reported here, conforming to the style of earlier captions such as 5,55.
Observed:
6,24
